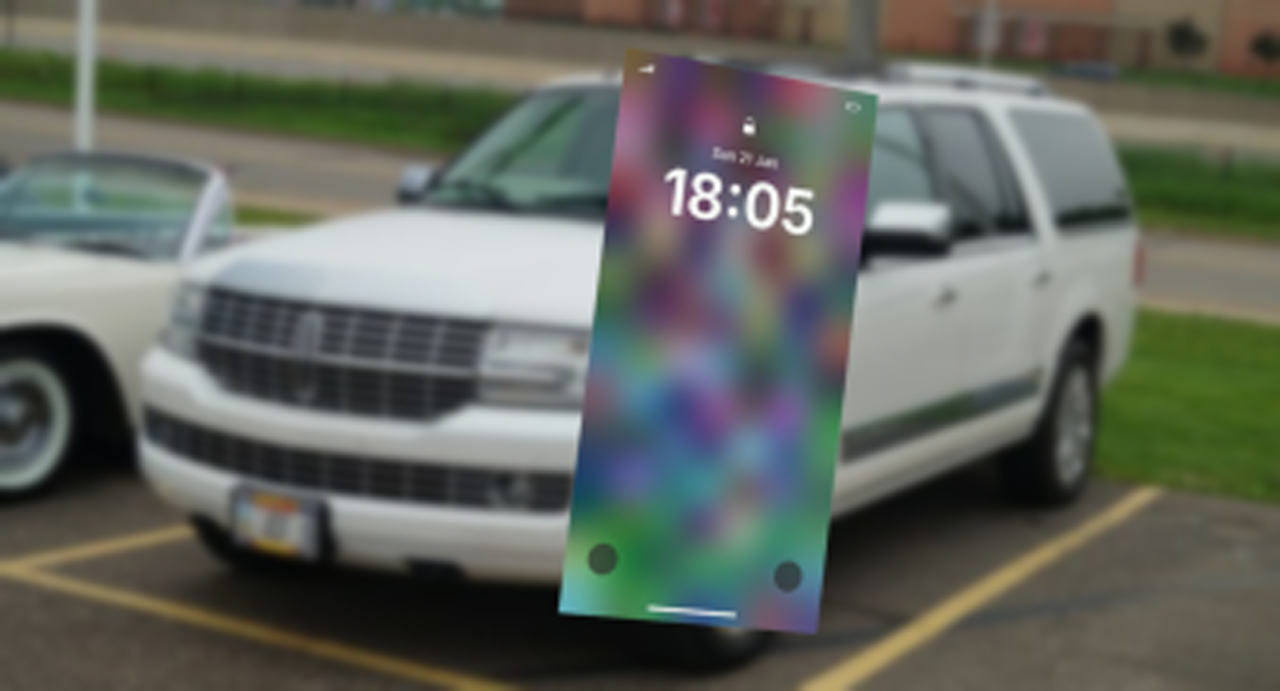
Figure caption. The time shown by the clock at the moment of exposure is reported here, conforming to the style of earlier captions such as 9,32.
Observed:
18,05
